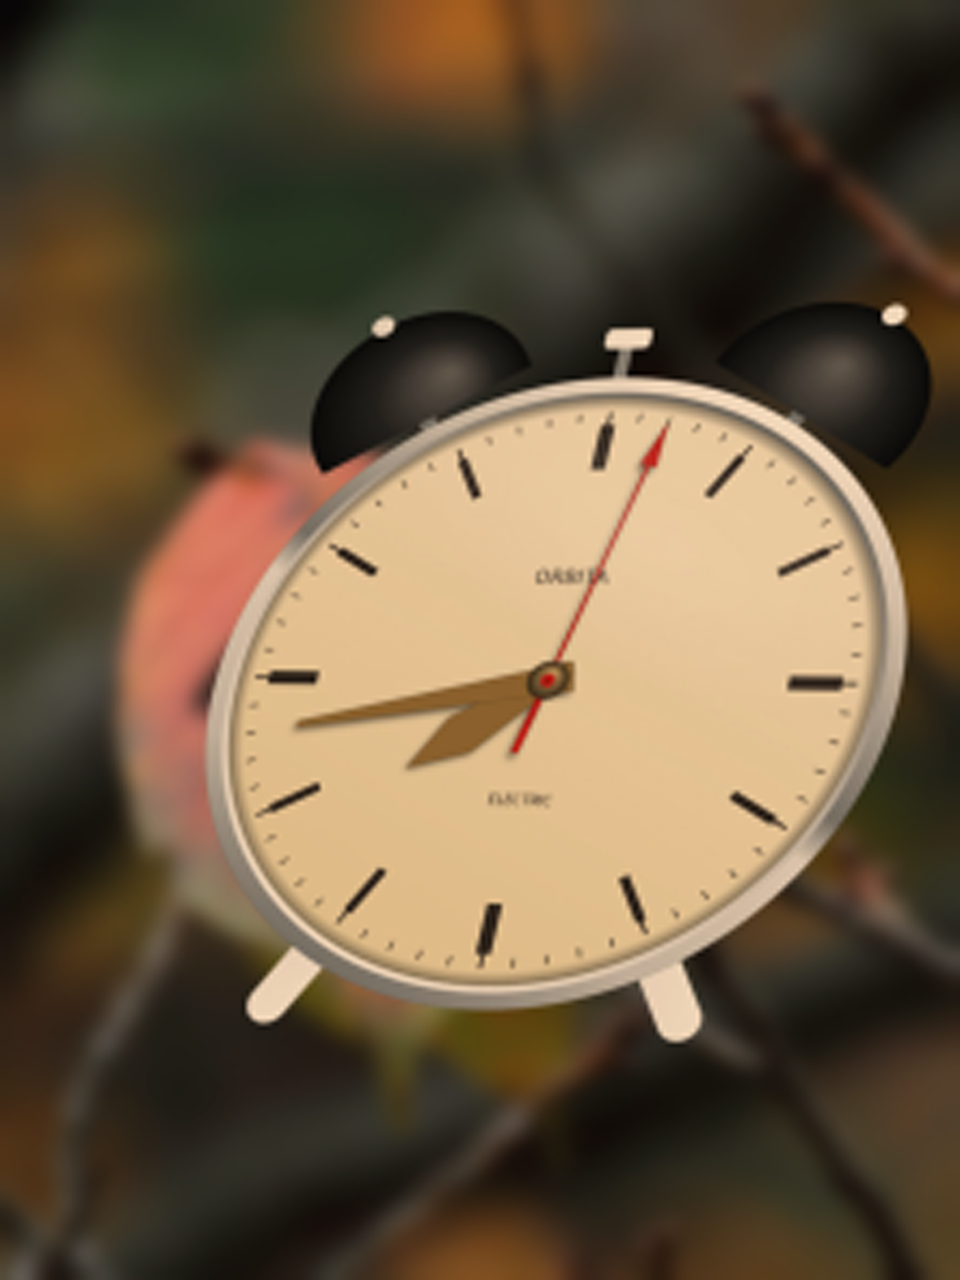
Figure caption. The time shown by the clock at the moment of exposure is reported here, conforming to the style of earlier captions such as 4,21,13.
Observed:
7,43,02
